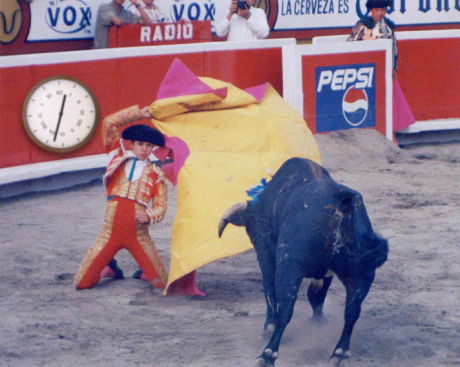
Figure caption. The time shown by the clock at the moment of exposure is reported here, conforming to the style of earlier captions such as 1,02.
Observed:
12,33
